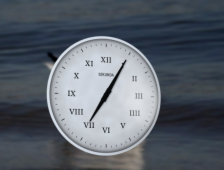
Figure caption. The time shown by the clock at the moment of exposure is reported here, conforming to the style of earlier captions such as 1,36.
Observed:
7,05
